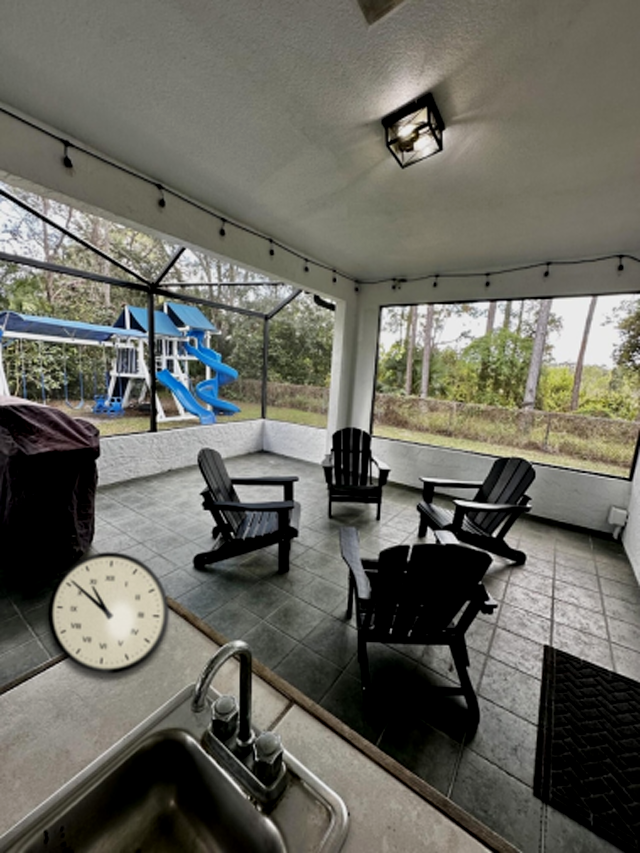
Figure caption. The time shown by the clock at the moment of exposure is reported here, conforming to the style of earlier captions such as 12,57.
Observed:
10,51
